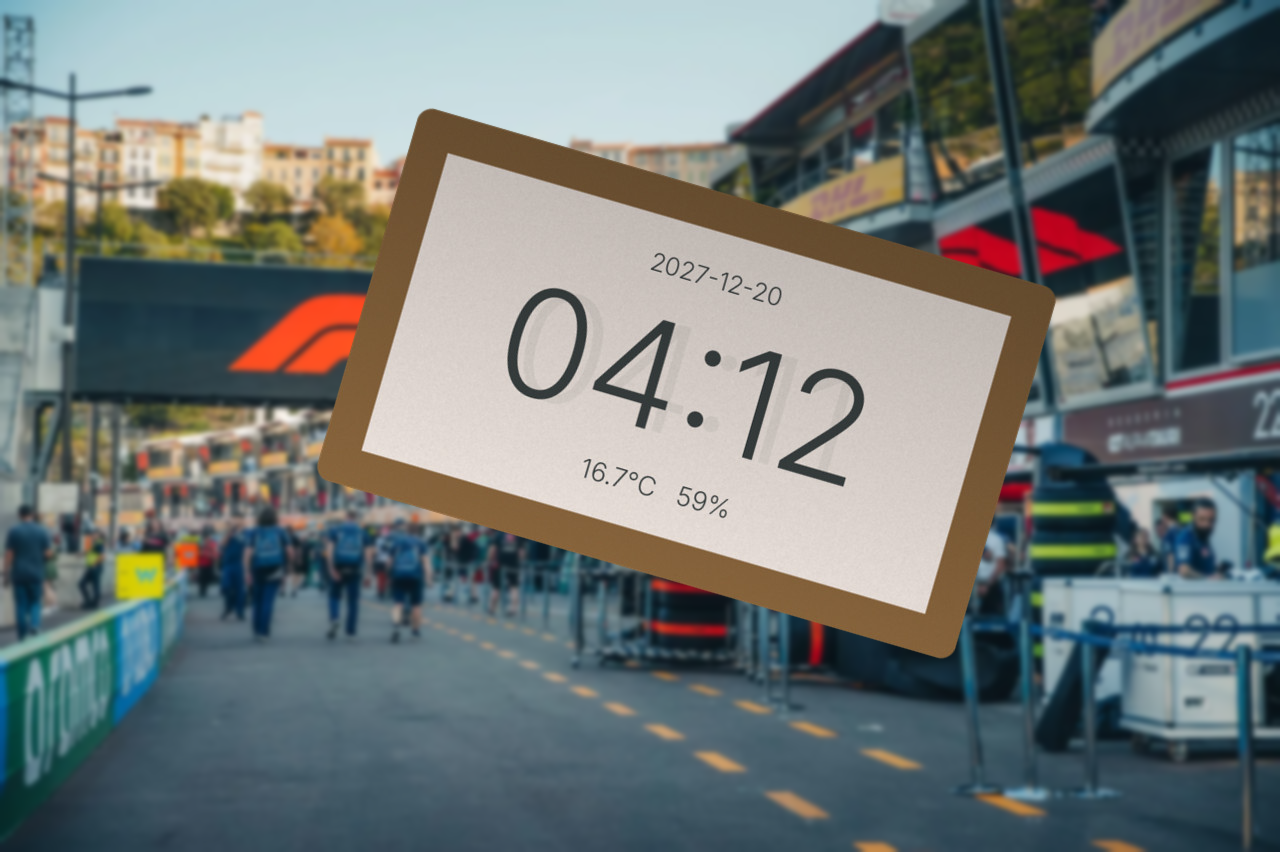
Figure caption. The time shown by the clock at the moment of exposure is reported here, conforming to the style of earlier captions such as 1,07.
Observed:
4,12
